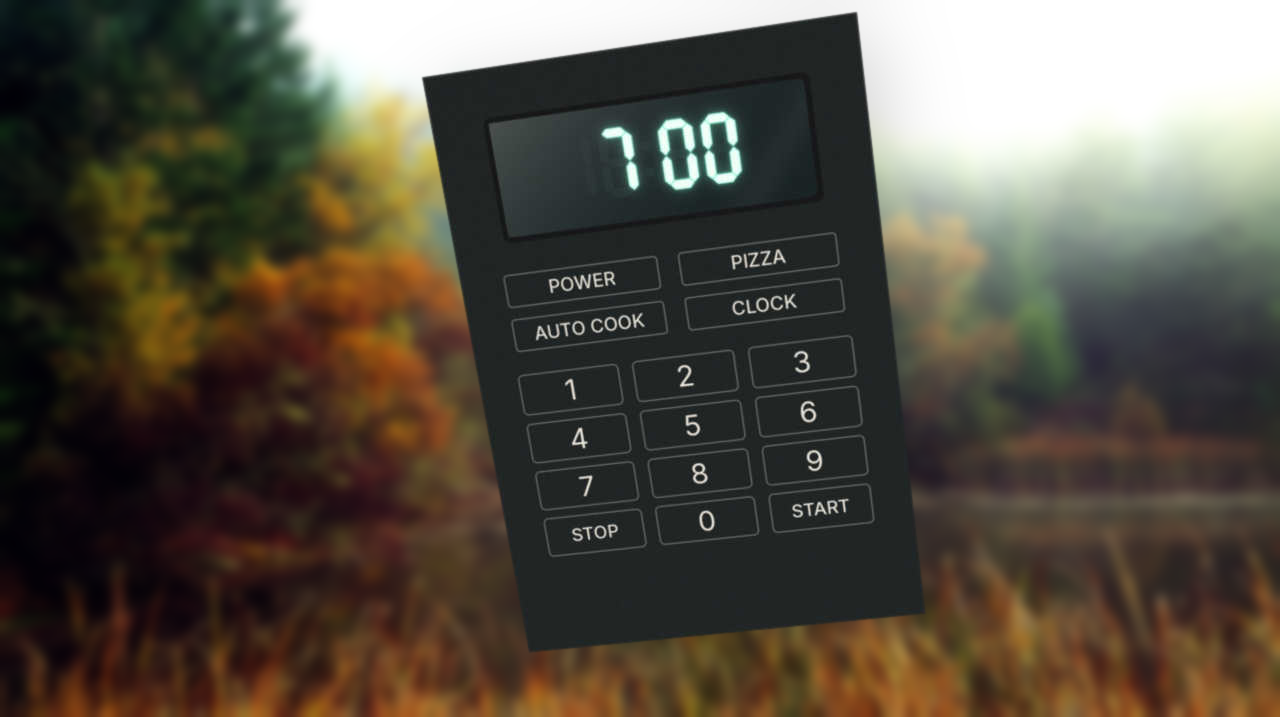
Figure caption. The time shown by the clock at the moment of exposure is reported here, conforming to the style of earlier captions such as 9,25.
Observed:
7,00
